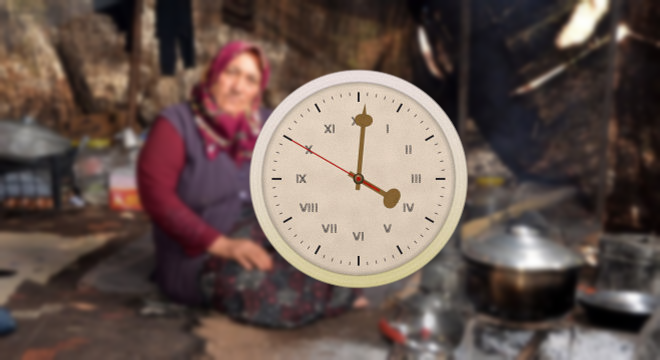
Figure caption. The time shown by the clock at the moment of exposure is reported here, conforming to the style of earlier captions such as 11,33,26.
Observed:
4,00,50
